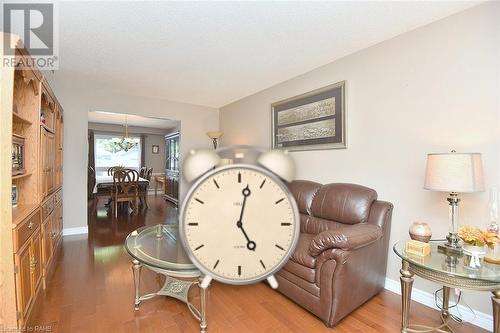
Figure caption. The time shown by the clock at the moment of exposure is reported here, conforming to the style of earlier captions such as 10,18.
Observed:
5,02
